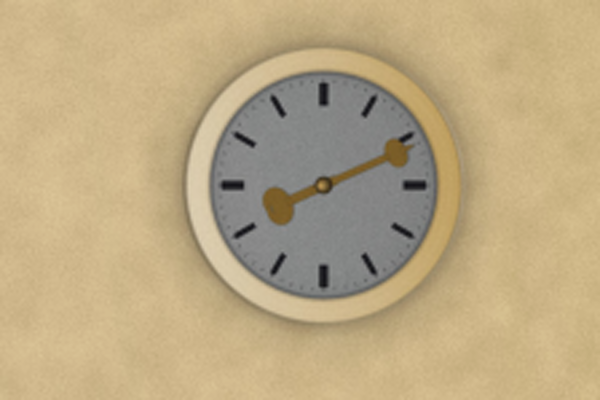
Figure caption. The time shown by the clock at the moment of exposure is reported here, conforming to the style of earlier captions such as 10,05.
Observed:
8,11
